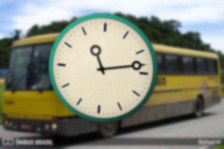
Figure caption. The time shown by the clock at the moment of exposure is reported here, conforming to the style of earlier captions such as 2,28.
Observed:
11,13
